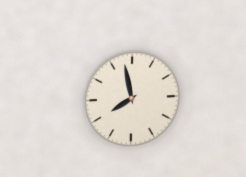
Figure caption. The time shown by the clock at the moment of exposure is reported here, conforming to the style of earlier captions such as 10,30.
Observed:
7,58
